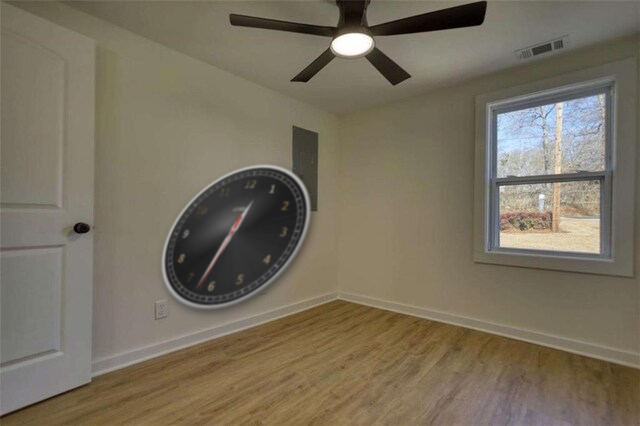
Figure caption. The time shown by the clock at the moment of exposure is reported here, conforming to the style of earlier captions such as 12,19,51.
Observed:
12,32,32
